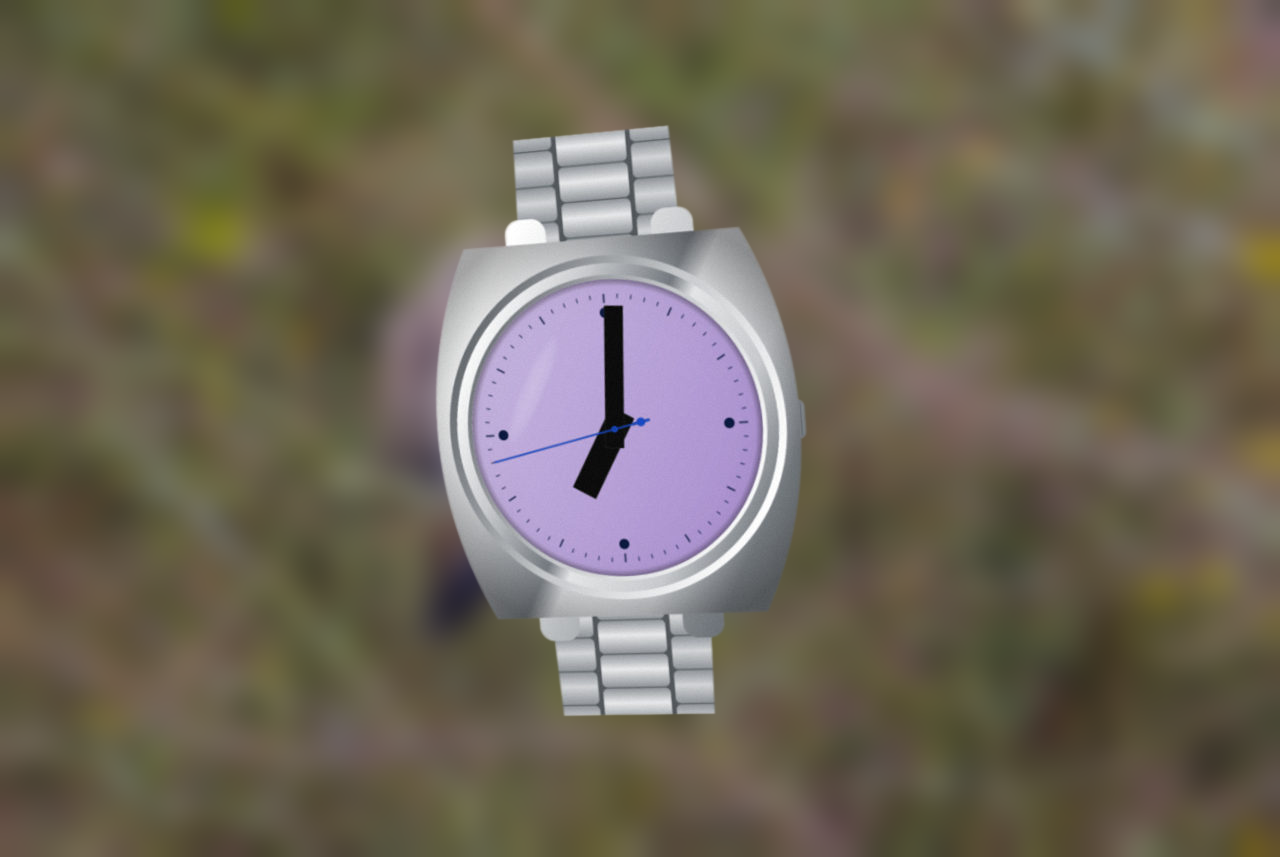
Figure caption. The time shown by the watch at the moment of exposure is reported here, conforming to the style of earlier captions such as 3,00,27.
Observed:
7,00,43
